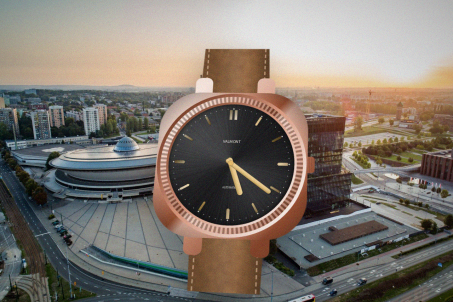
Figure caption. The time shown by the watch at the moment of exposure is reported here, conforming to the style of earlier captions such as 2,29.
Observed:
5,21
